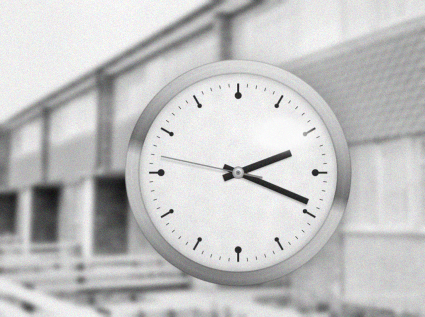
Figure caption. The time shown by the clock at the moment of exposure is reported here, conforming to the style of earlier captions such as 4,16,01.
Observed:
2,18,47
